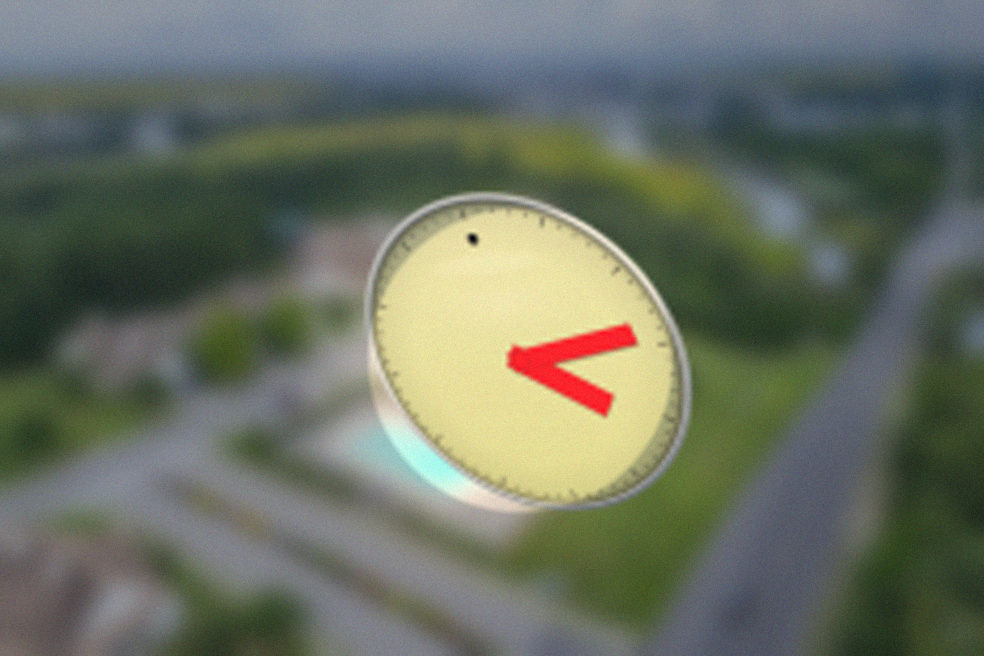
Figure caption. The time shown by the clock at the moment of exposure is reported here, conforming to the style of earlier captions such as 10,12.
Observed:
4,14
